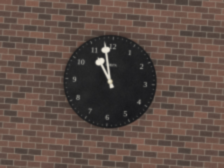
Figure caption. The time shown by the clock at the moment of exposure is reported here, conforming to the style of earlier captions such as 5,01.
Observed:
10,58
